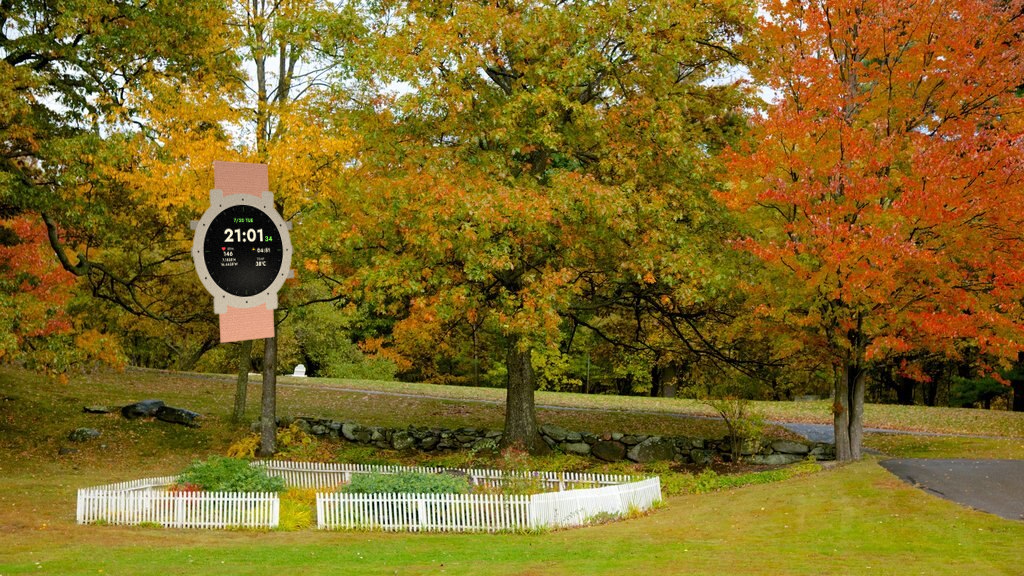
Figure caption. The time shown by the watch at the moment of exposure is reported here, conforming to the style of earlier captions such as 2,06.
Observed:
21,01
